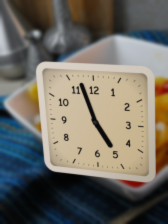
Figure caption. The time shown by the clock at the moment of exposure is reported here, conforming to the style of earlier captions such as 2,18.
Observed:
4,57
